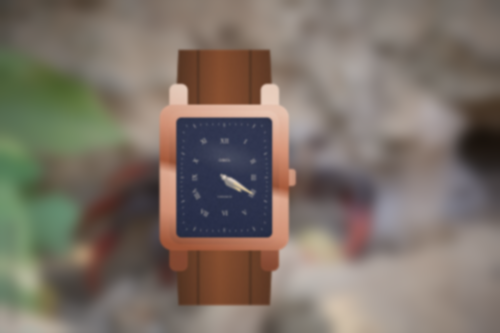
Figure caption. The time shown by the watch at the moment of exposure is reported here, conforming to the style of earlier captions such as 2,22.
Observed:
4,20
